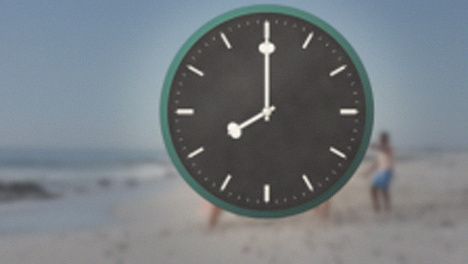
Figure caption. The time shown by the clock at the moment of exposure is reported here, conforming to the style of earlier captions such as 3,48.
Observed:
8,00
